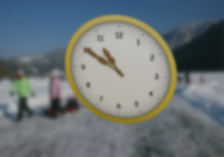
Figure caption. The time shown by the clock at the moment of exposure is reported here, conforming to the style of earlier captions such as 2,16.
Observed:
10,50
